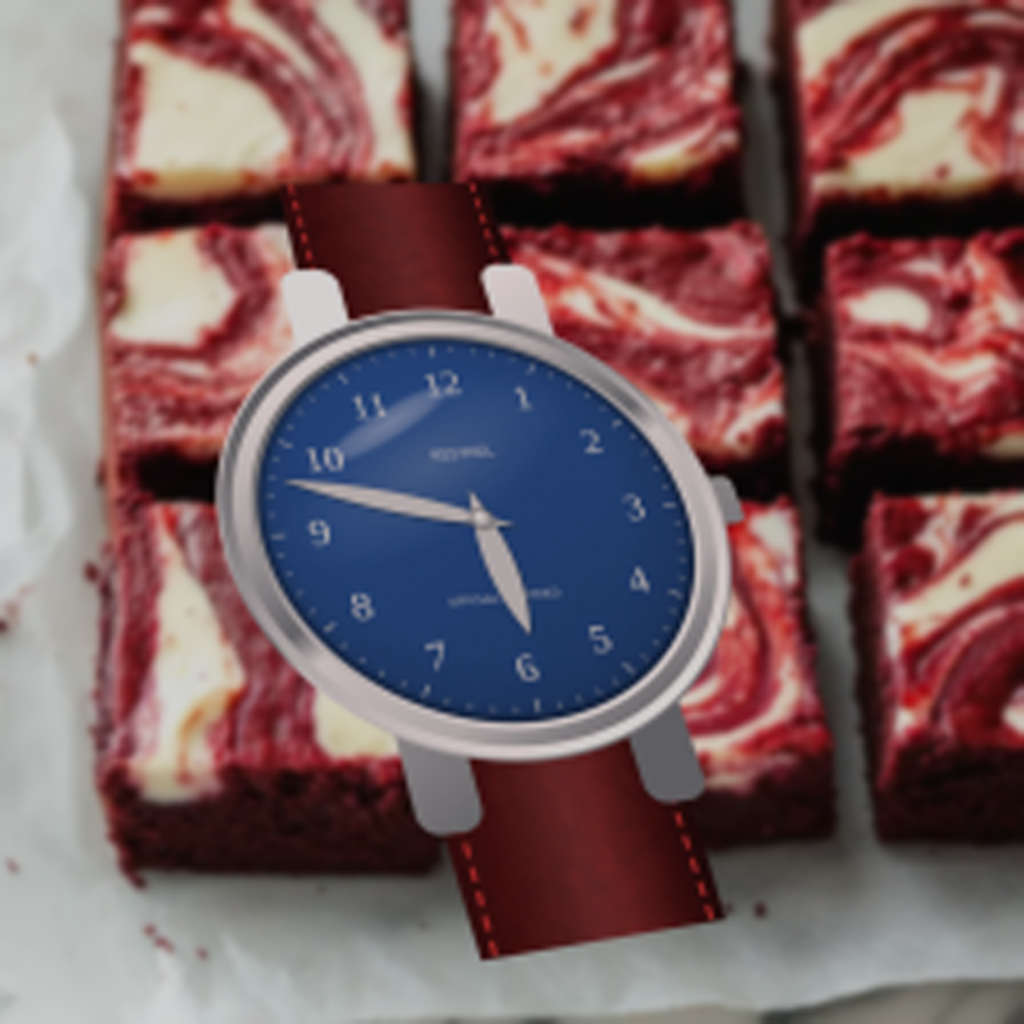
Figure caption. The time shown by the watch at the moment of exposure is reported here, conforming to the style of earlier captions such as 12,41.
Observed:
5,48
